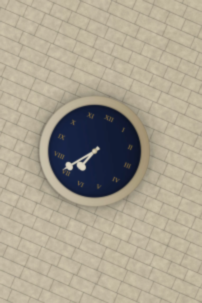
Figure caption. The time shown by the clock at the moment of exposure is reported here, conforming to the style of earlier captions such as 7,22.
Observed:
6,36
